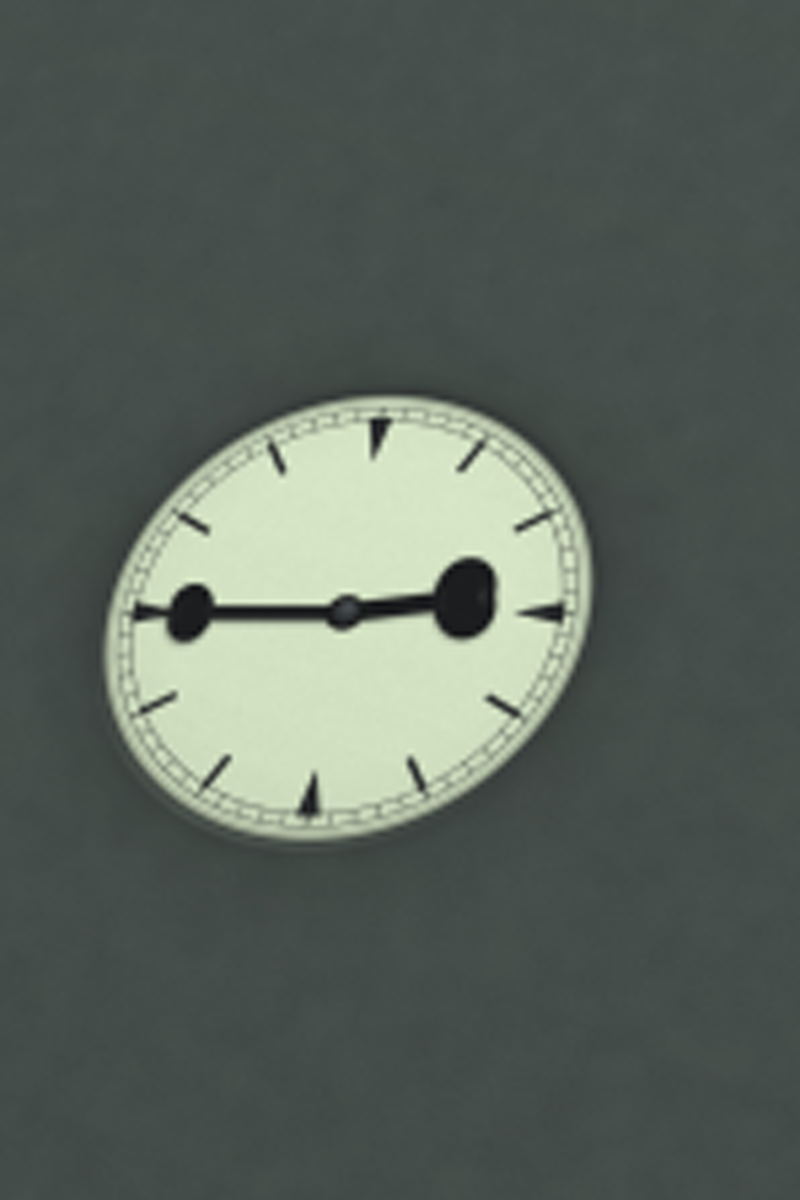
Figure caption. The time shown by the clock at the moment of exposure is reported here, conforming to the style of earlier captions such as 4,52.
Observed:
2,45
